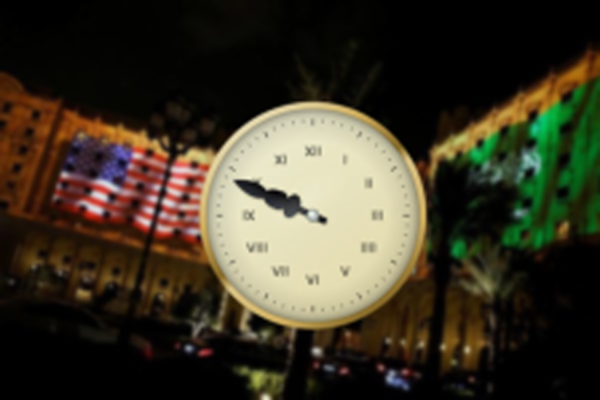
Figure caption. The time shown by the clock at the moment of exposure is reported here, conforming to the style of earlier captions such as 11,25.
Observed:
9,49
